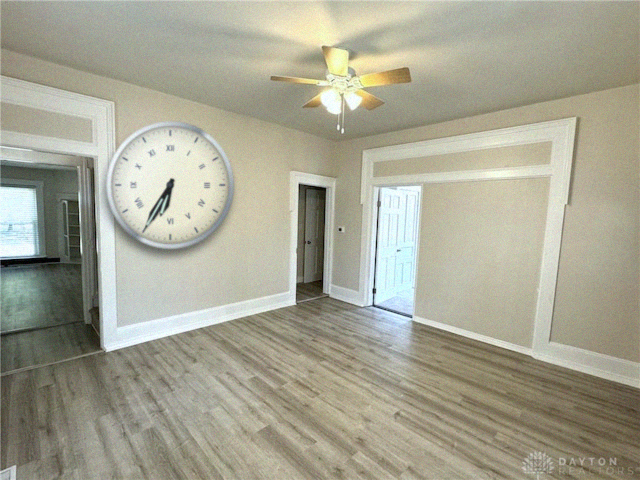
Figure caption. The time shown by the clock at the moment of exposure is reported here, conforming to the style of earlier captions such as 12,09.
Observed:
6,35
